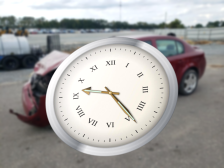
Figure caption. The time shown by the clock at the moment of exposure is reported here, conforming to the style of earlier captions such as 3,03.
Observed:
9,24
